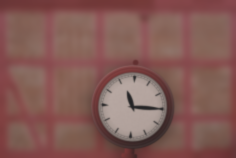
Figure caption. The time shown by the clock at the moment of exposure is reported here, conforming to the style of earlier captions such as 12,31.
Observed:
11,15
